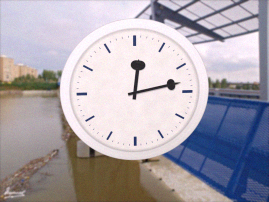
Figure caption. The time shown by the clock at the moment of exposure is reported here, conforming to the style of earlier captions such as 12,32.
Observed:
12,13
